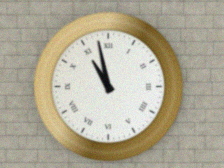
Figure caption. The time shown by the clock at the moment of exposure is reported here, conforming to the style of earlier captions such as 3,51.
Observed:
10,58
